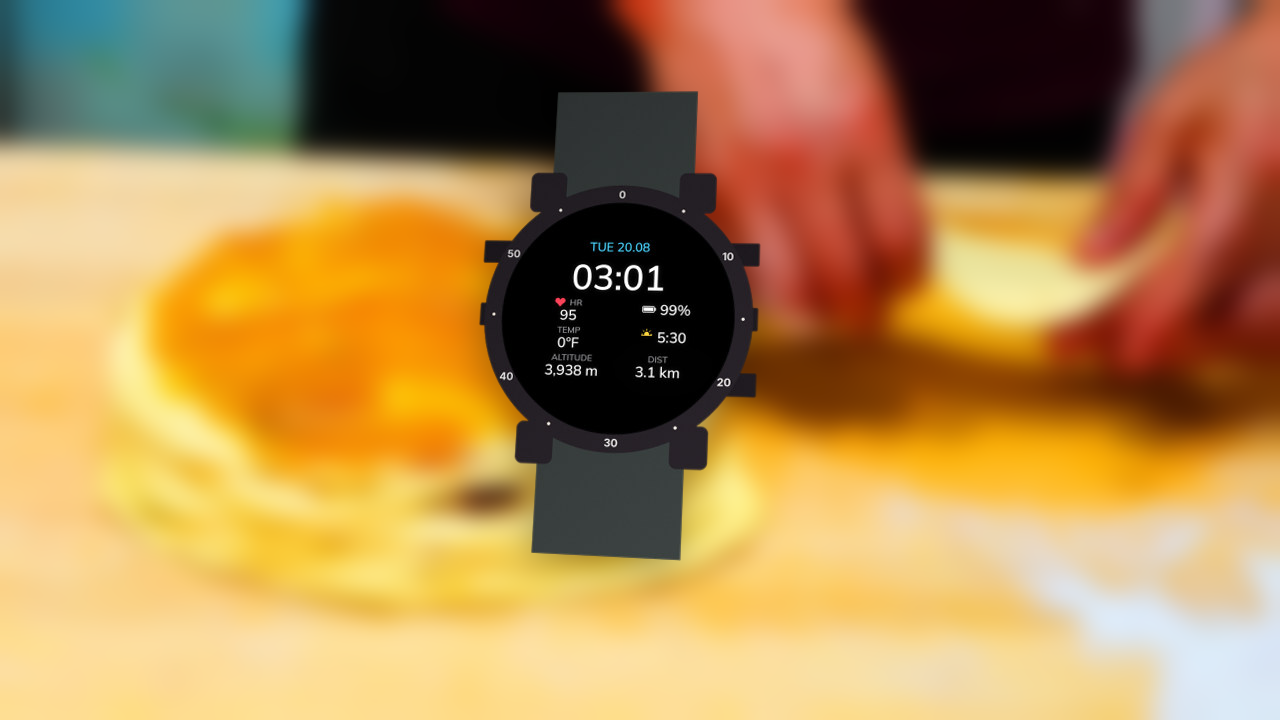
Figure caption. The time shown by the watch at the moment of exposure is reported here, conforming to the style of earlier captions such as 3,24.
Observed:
3,01
